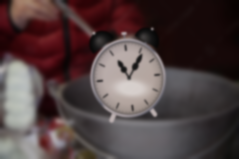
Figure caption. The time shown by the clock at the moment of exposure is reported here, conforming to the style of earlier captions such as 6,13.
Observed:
11,06
